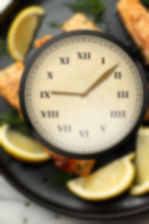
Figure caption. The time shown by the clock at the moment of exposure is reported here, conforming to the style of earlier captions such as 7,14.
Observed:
9,08
